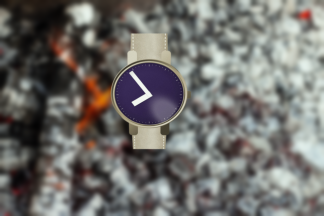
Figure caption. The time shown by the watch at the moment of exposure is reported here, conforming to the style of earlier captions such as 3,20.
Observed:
7,54
